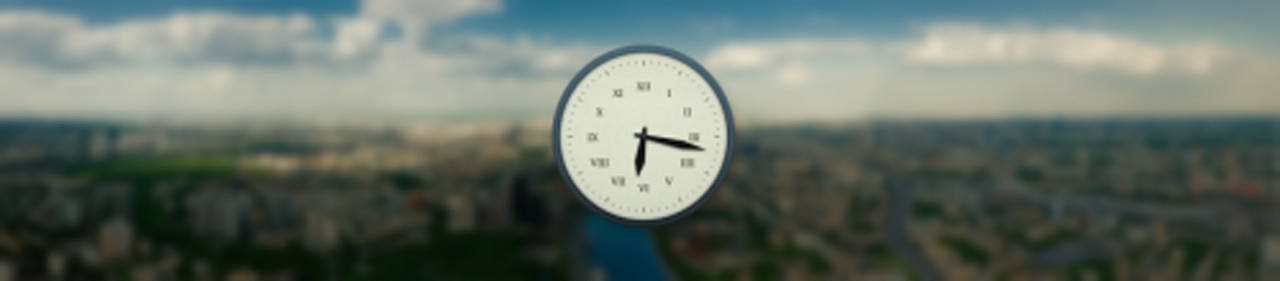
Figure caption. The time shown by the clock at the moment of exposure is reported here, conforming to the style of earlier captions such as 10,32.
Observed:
6,17
